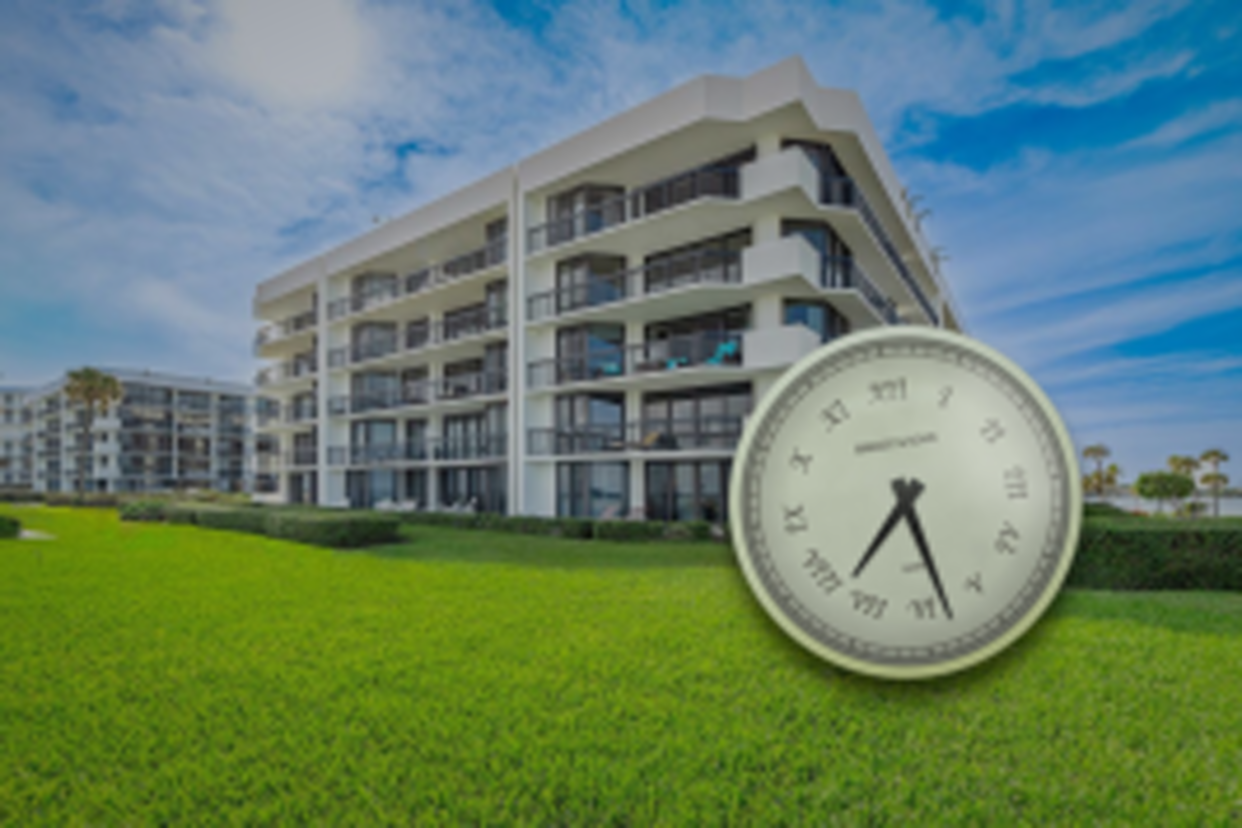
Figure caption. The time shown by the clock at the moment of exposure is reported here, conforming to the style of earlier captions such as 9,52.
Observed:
7,28
